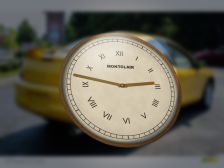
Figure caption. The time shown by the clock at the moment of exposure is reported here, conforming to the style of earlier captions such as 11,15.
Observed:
2,47
